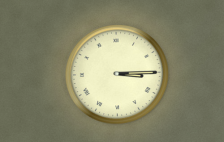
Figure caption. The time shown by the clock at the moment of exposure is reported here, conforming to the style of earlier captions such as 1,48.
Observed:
3,15
